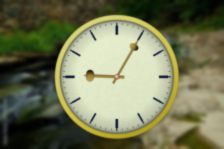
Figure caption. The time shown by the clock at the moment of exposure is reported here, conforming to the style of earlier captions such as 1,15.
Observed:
9,05
